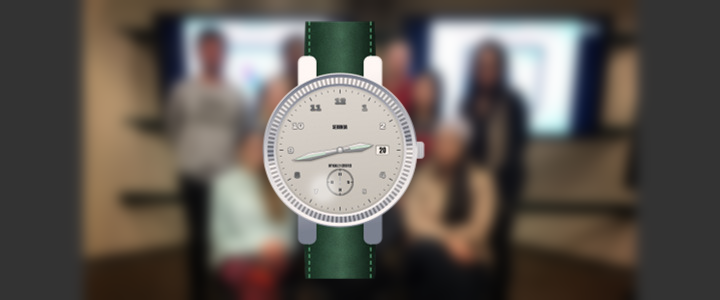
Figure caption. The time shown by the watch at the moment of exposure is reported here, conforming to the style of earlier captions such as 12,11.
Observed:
2,43
